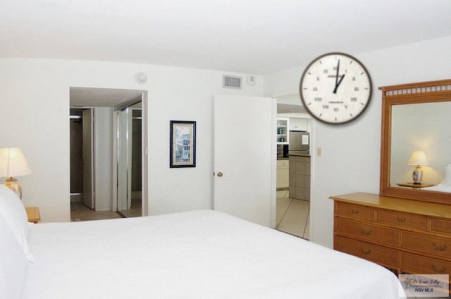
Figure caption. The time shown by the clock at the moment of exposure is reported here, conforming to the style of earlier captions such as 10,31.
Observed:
1,01
